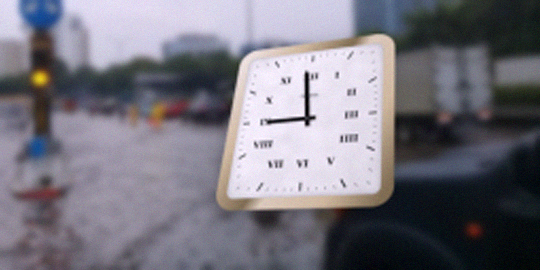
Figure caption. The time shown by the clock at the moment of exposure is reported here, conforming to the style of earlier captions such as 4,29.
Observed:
8,59
